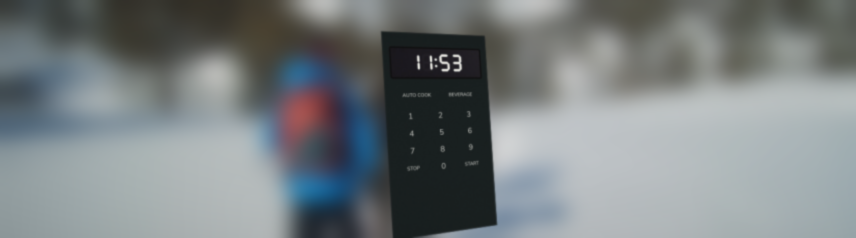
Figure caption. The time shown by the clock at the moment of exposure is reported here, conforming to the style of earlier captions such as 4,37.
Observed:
11,53
